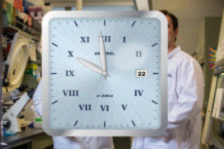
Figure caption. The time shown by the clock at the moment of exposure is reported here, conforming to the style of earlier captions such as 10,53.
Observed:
9,59
